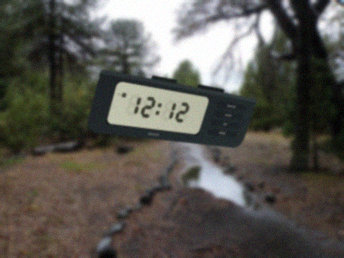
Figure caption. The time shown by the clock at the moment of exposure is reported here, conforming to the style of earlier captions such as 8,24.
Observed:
12,12
